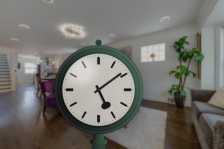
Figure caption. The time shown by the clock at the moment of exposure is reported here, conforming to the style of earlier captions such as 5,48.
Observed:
5,09
